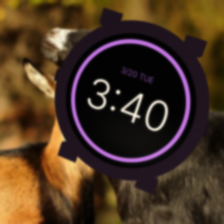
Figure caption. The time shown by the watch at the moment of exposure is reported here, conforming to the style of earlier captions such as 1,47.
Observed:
3,40
